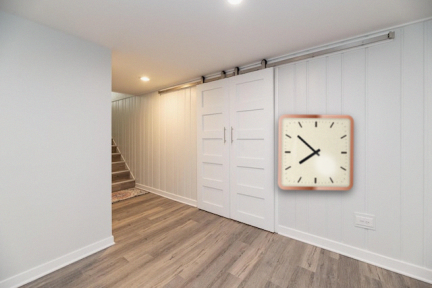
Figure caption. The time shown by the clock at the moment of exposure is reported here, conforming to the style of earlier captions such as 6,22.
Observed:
7,52
